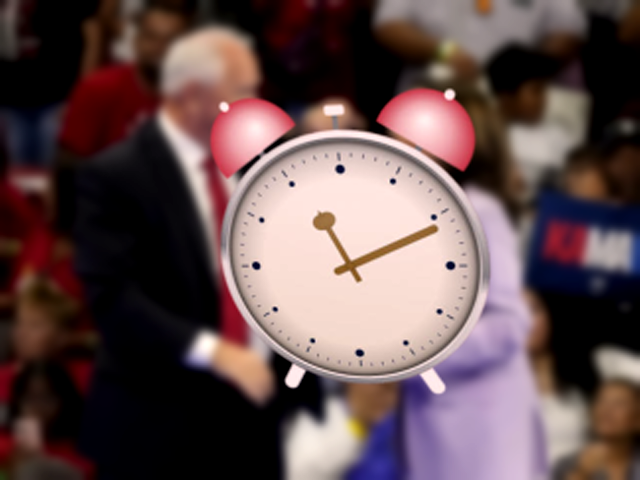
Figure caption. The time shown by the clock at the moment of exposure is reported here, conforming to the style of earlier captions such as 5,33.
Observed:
11,11
